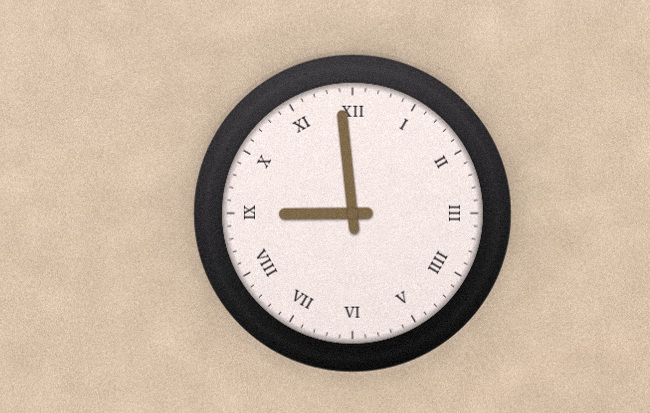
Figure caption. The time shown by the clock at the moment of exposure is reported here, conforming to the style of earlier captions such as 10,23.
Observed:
8,59
